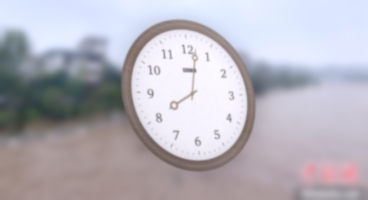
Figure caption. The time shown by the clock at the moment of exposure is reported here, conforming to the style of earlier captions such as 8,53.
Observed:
8,02
